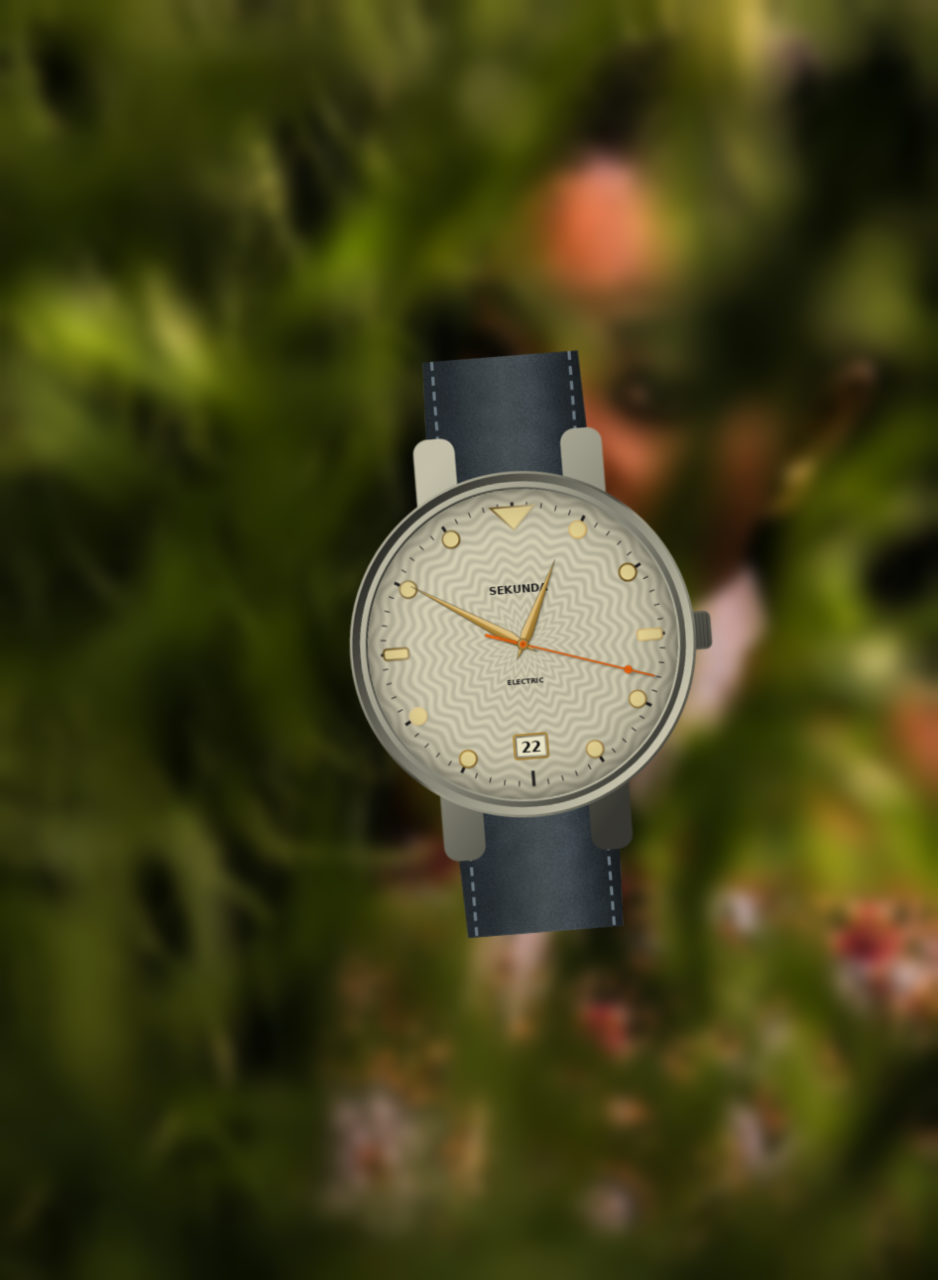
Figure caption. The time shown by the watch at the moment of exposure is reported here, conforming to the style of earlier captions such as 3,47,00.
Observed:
12,50,18
